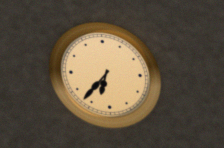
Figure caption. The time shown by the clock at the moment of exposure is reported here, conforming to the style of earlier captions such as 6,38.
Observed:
6,37
